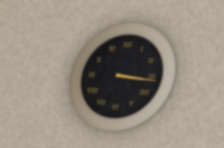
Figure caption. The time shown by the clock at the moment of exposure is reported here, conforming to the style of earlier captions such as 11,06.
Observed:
3,16
